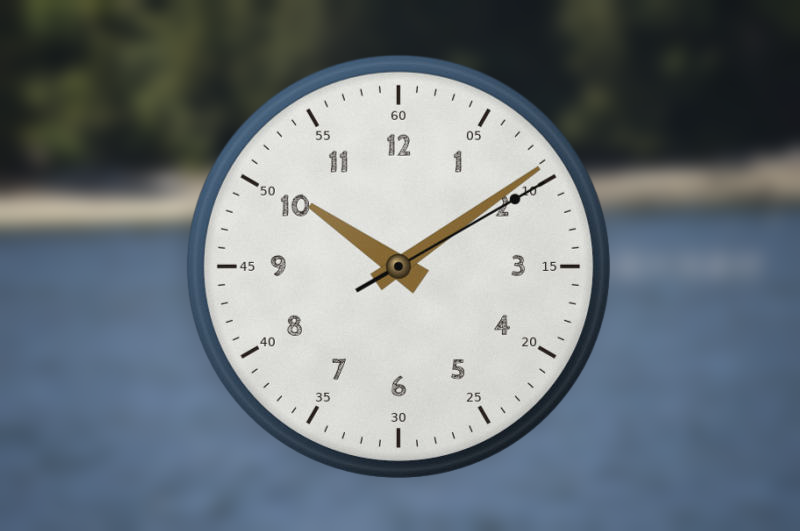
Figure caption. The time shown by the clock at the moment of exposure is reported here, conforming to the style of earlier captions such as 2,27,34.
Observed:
10,09,10
